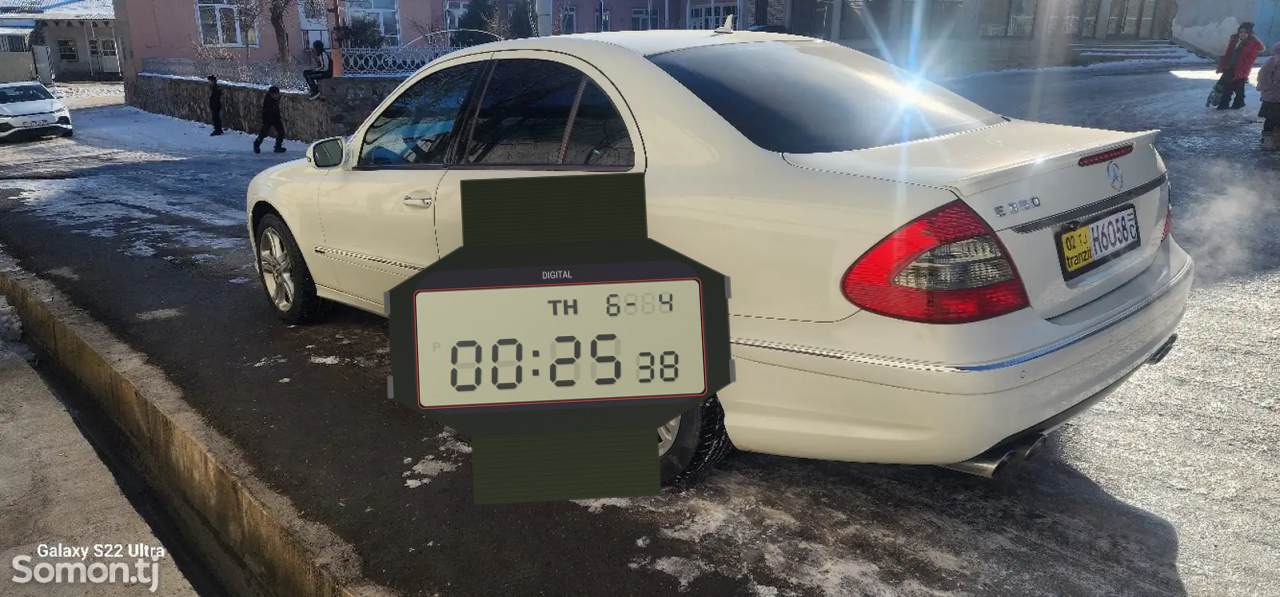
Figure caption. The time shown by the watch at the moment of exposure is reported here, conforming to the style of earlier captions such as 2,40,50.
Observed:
0,25,38
